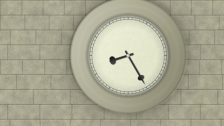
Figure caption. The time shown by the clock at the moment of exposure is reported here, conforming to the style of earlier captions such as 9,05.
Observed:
8,25
